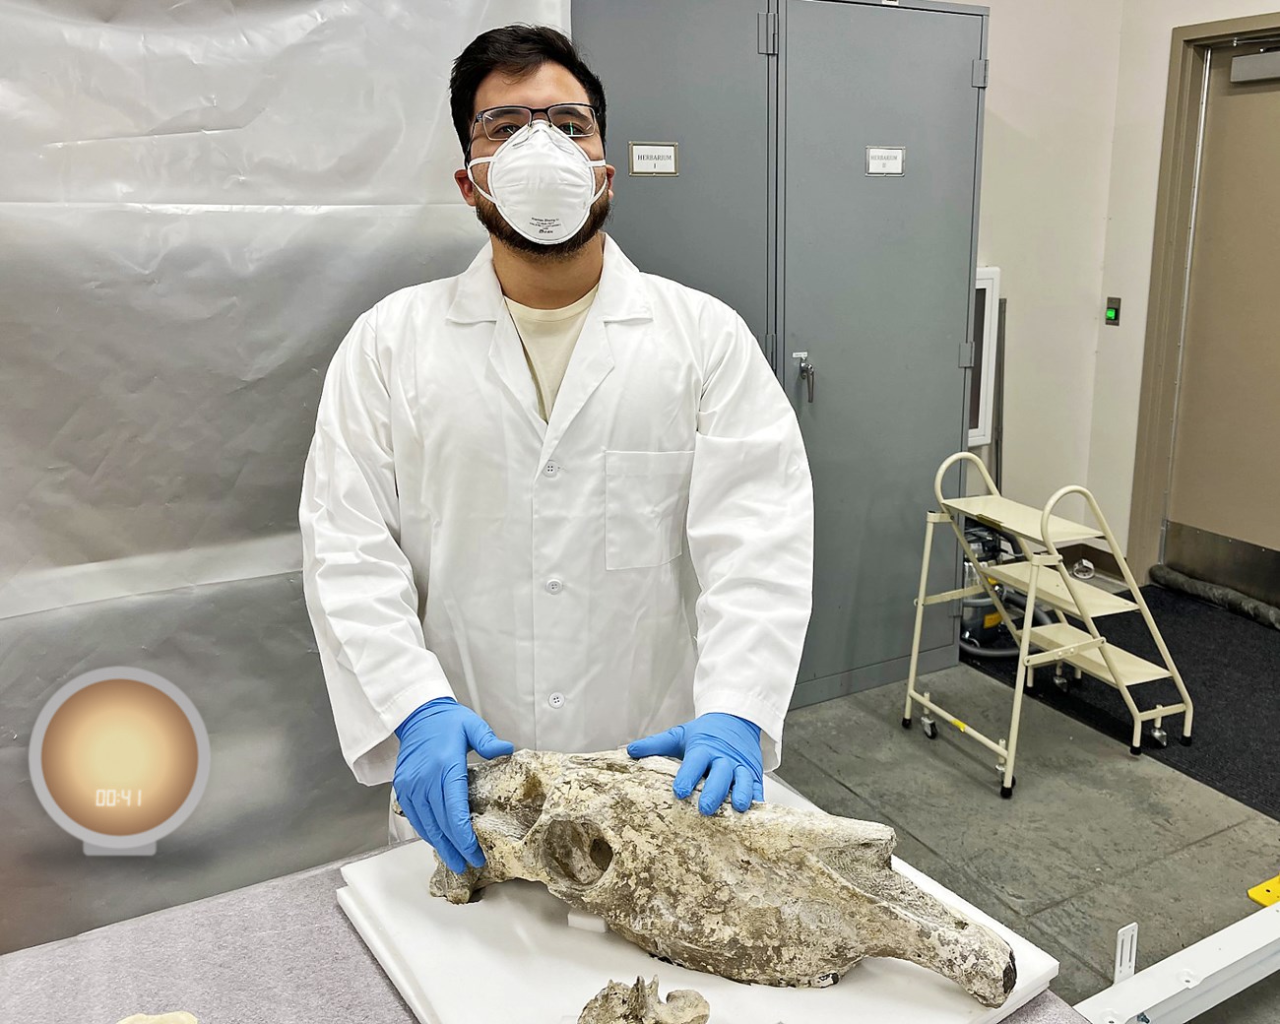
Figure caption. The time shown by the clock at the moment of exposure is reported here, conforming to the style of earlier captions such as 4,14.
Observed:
0,41
